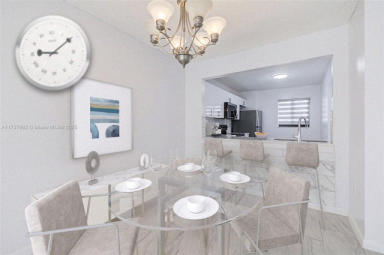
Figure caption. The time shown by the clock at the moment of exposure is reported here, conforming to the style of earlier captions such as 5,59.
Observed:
9,09
